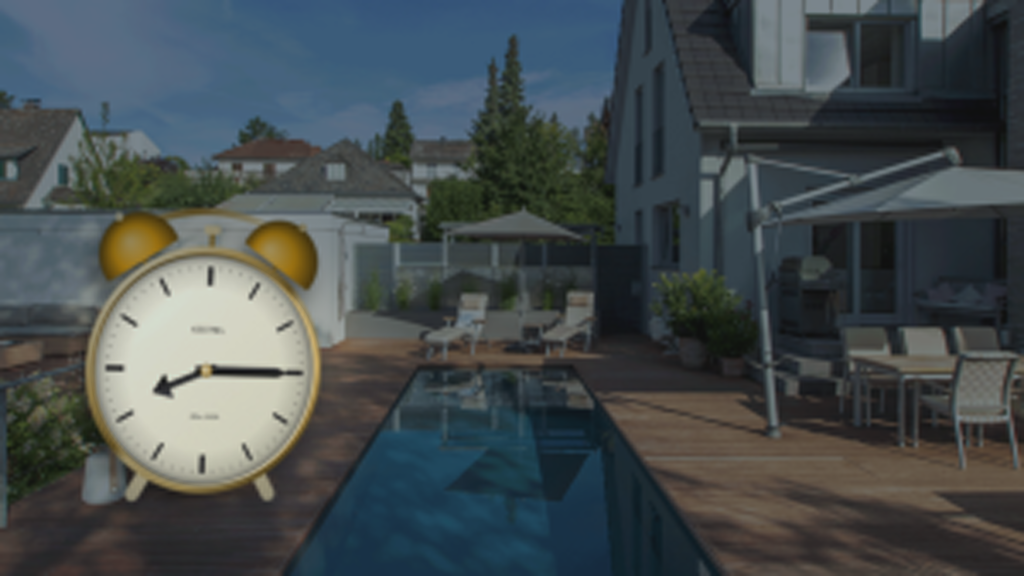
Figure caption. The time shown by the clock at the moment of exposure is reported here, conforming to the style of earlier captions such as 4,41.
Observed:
8,15
